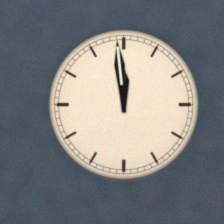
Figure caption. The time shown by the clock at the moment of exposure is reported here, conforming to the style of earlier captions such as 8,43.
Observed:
11,59
